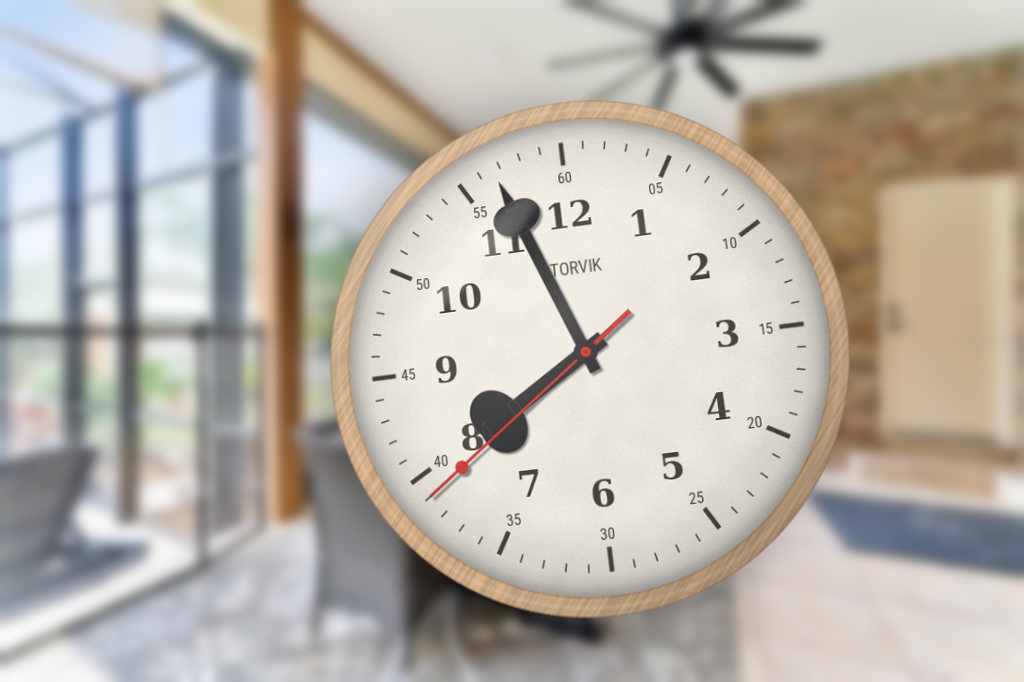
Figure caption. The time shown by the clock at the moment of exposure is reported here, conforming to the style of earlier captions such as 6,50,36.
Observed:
7,56,39
